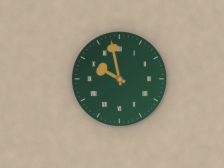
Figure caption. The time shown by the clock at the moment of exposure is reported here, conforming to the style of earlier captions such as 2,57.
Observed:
9,58
